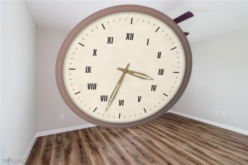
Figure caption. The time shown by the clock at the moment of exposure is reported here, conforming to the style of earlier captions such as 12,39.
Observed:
3,33
